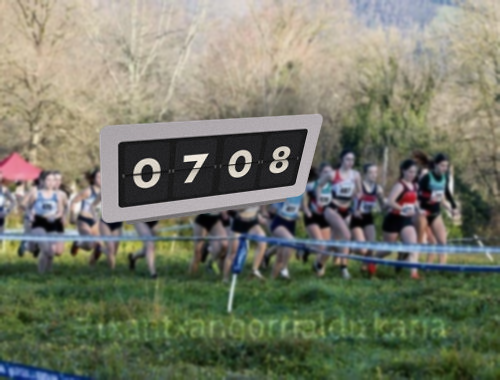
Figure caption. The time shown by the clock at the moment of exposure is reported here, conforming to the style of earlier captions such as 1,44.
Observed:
7,08
